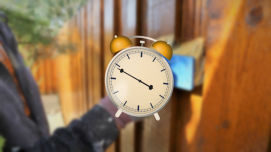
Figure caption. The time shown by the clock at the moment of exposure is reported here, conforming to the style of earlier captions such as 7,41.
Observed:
3,49
